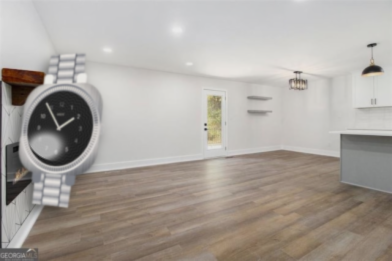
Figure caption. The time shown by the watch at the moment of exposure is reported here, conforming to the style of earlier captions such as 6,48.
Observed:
1,54
